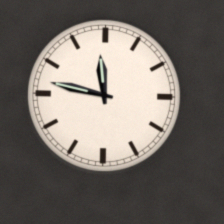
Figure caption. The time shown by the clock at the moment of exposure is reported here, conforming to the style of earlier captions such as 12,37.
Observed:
11,47
